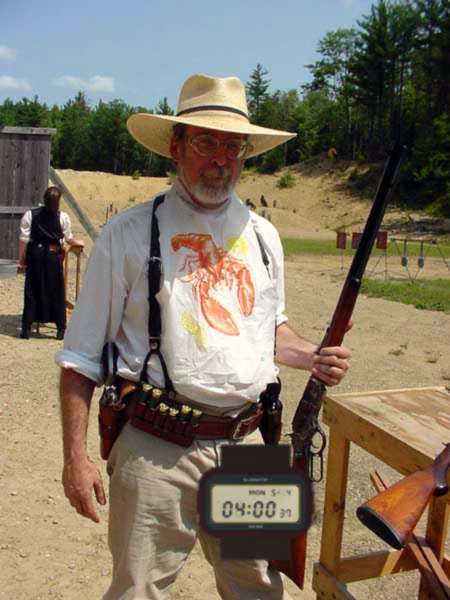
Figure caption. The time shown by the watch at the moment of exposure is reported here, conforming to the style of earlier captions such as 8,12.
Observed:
4,00
